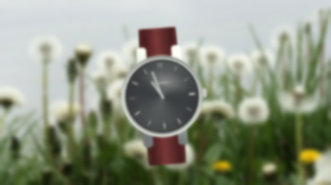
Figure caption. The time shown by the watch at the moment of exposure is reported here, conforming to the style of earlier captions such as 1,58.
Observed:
10,57
